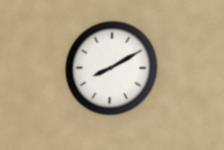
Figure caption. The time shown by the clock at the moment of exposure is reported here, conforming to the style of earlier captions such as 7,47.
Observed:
8,10
